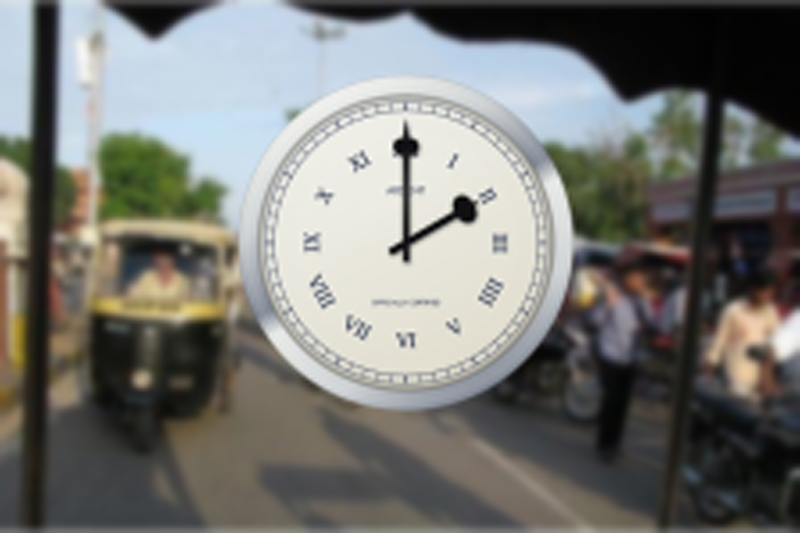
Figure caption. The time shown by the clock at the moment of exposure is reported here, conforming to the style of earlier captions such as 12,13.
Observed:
2,00
